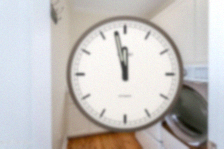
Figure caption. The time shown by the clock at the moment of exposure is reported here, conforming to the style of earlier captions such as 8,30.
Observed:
11,58
